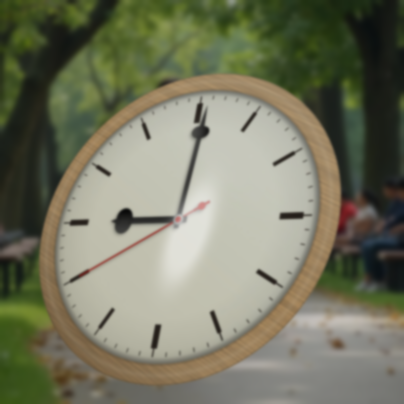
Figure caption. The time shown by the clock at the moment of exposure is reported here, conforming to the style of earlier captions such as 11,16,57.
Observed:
9,00,40
